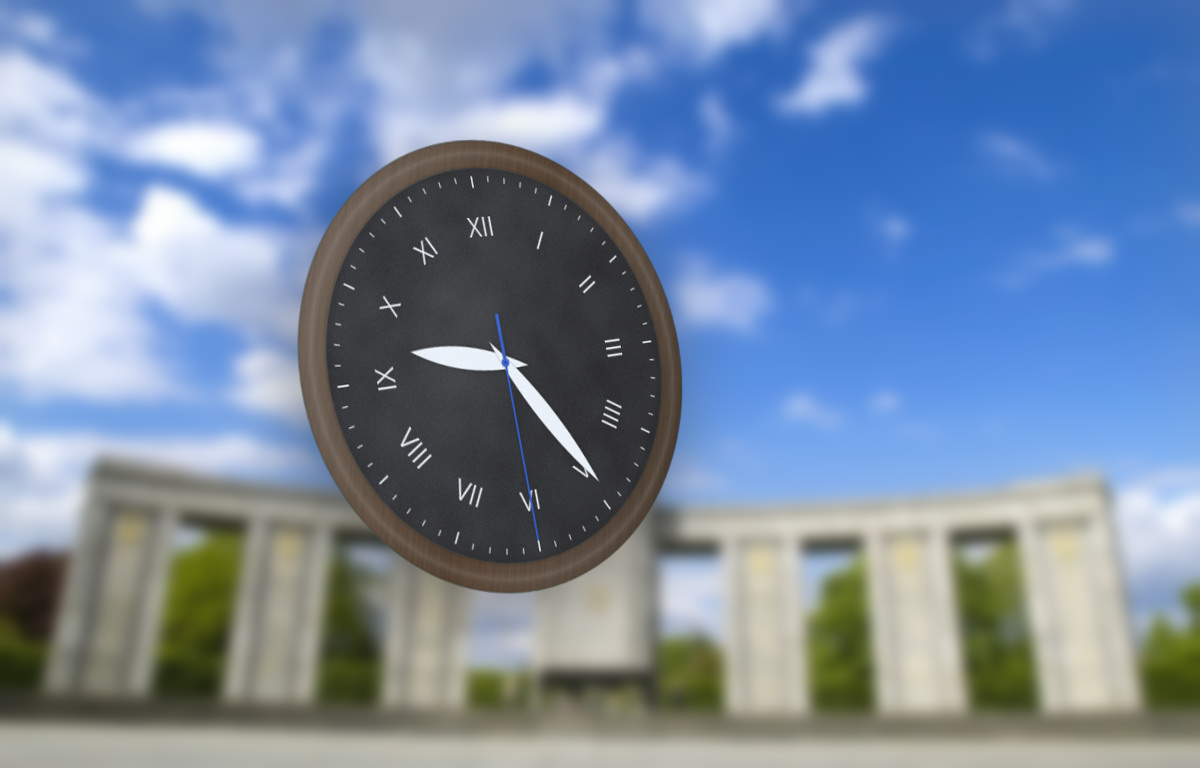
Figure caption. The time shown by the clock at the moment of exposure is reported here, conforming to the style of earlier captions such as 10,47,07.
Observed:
9,24,30
